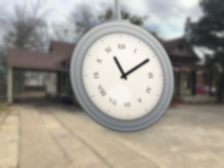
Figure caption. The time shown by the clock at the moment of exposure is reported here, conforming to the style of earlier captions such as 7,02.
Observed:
11,10
